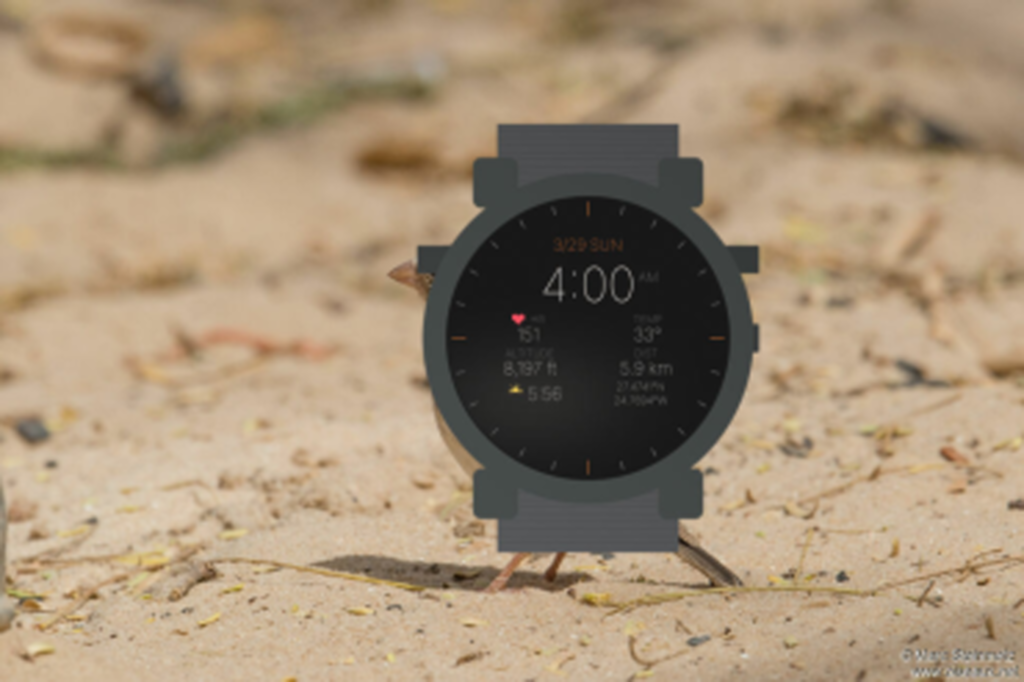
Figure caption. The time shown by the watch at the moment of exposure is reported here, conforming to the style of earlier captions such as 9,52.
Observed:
4,00
